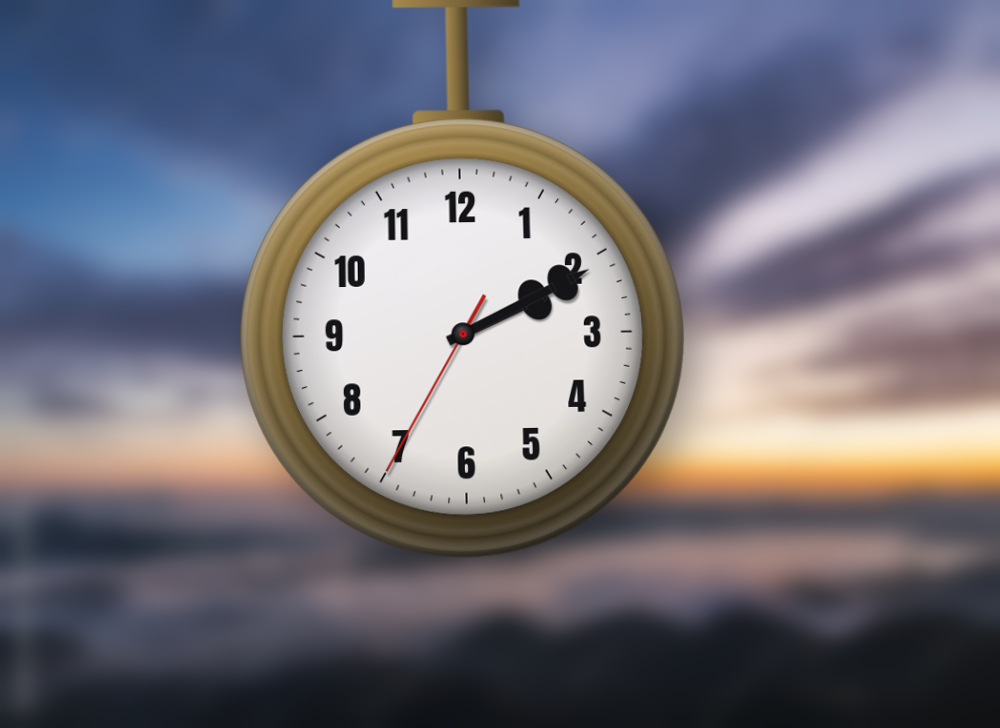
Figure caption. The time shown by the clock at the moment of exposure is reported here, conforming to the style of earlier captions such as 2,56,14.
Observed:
2,10,35
